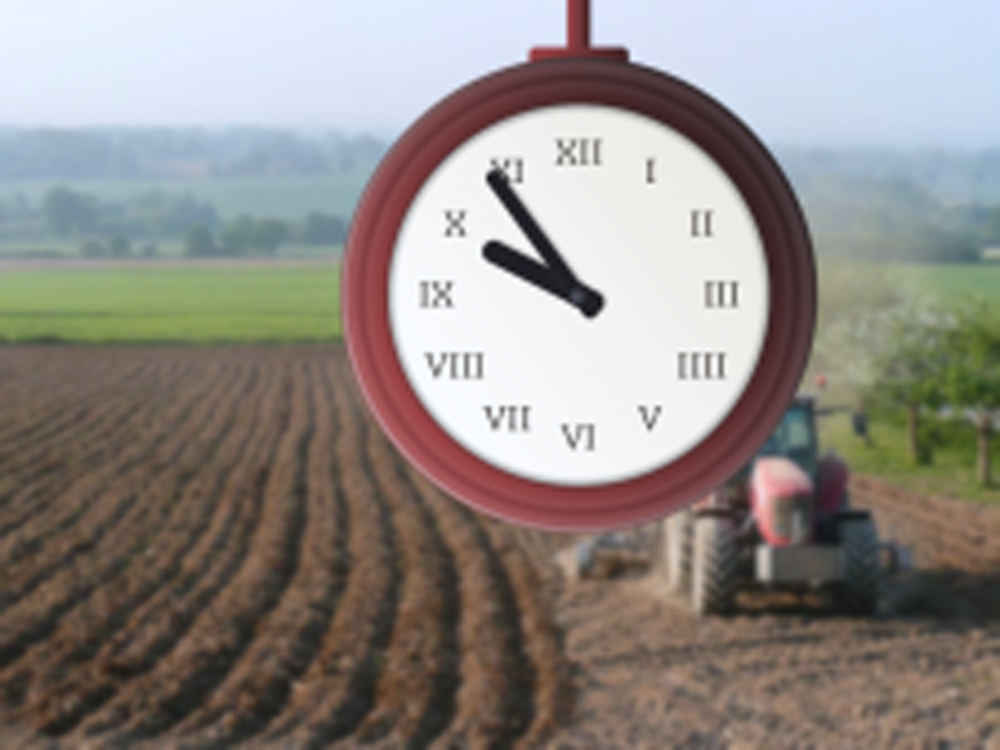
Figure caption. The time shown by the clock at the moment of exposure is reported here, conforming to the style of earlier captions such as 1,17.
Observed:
9,54
